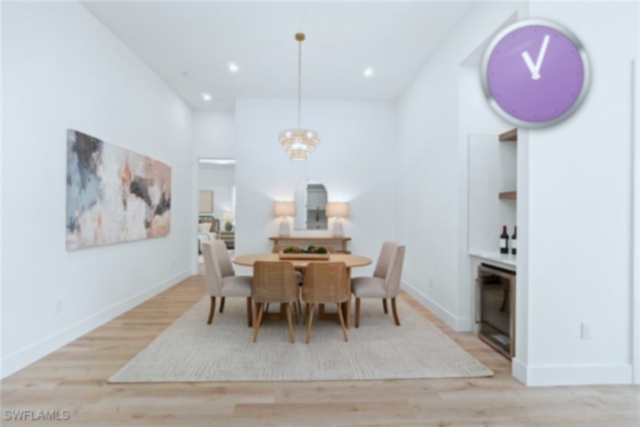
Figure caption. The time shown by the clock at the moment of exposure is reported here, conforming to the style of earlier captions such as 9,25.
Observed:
11,03
